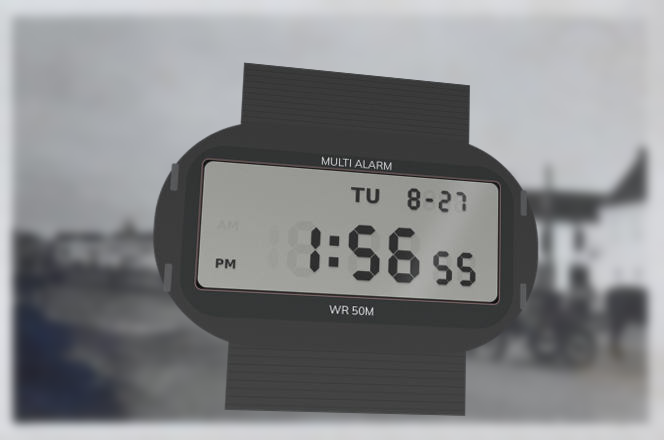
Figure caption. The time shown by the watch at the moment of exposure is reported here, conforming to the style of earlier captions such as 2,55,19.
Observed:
1,56,55
